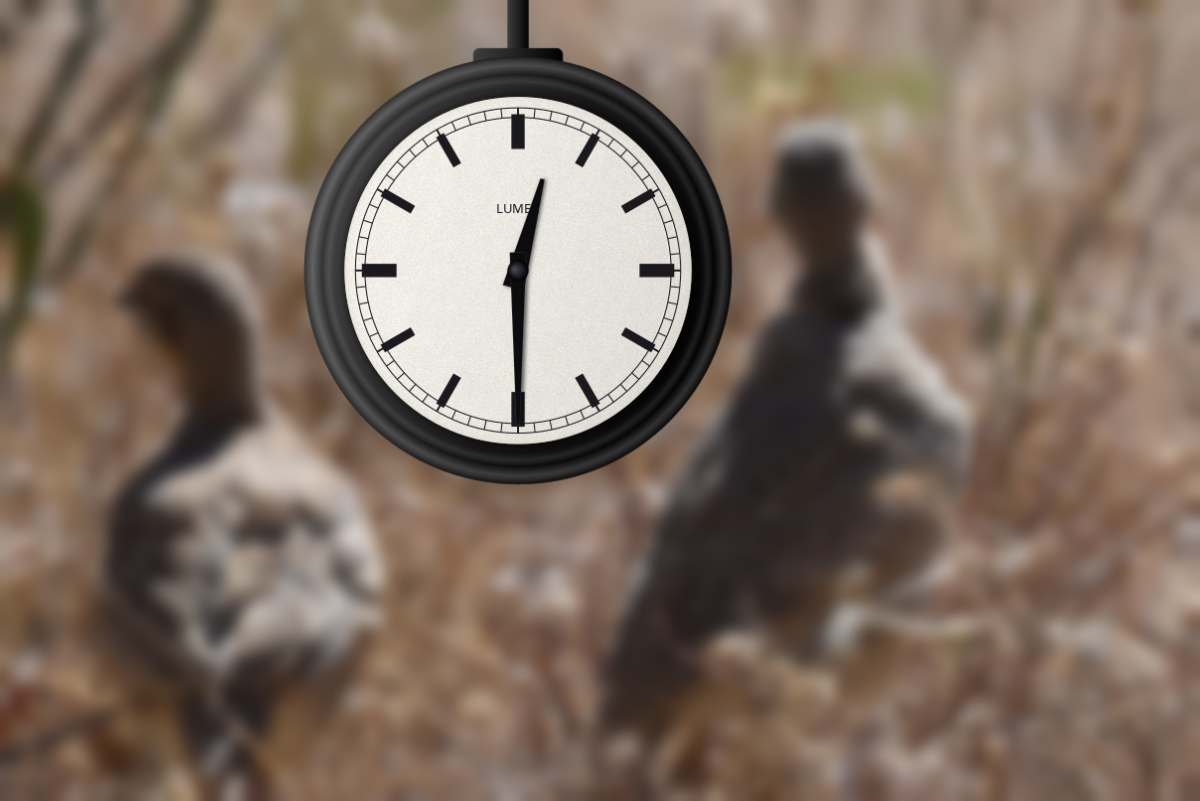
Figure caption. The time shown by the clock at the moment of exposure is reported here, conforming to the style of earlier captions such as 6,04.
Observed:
12,30
